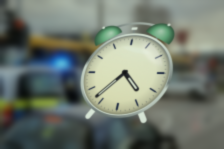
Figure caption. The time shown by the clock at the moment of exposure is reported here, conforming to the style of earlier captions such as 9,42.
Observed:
4,37
